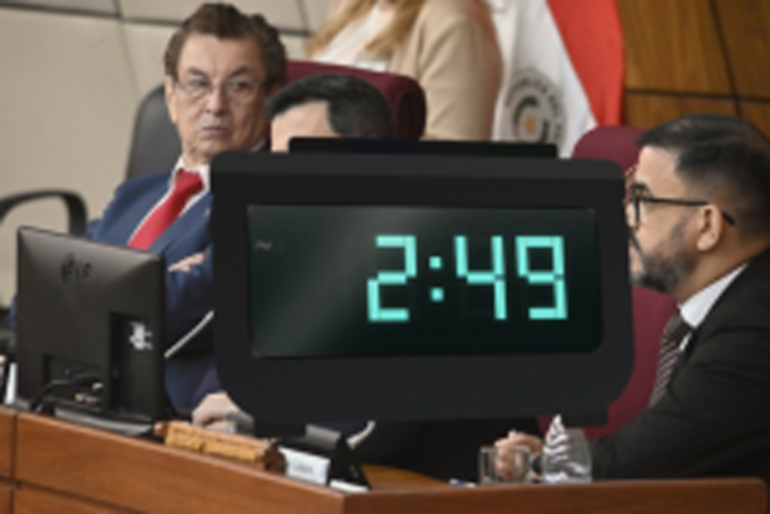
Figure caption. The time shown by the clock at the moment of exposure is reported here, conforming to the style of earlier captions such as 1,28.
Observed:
2,49
